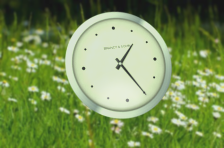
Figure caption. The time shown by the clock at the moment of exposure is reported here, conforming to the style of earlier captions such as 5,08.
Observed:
1,25
